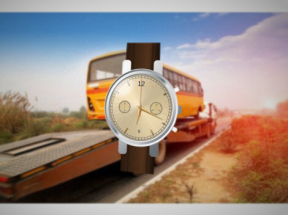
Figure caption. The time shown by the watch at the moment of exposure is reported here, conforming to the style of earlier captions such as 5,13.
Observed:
6,19
